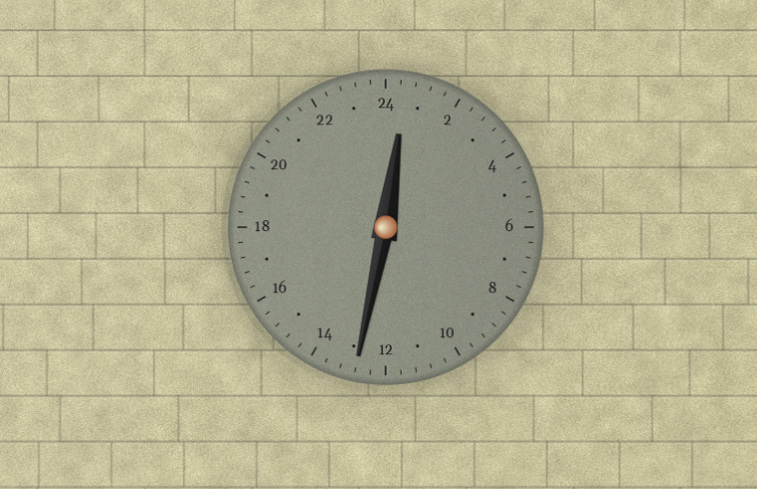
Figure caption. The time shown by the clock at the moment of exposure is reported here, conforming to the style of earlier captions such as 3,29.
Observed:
0,32
